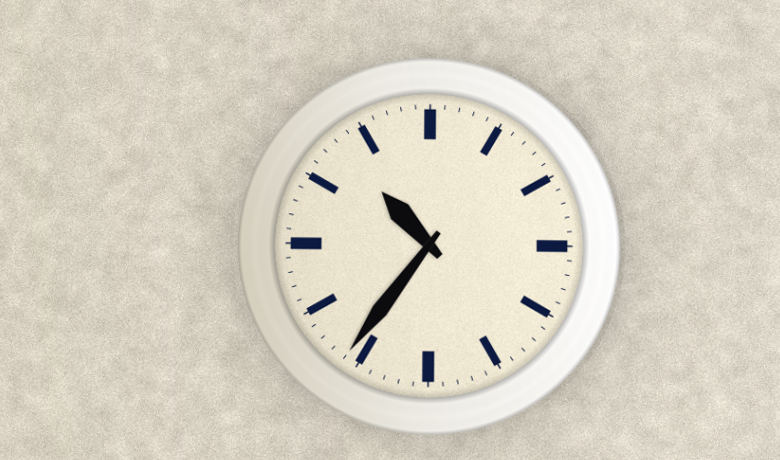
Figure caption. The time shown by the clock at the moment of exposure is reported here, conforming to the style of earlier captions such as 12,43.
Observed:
10,36
